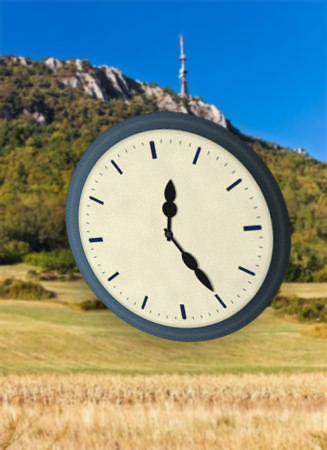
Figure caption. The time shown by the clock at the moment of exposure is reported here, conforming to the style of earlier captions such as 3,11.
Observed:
12,25
